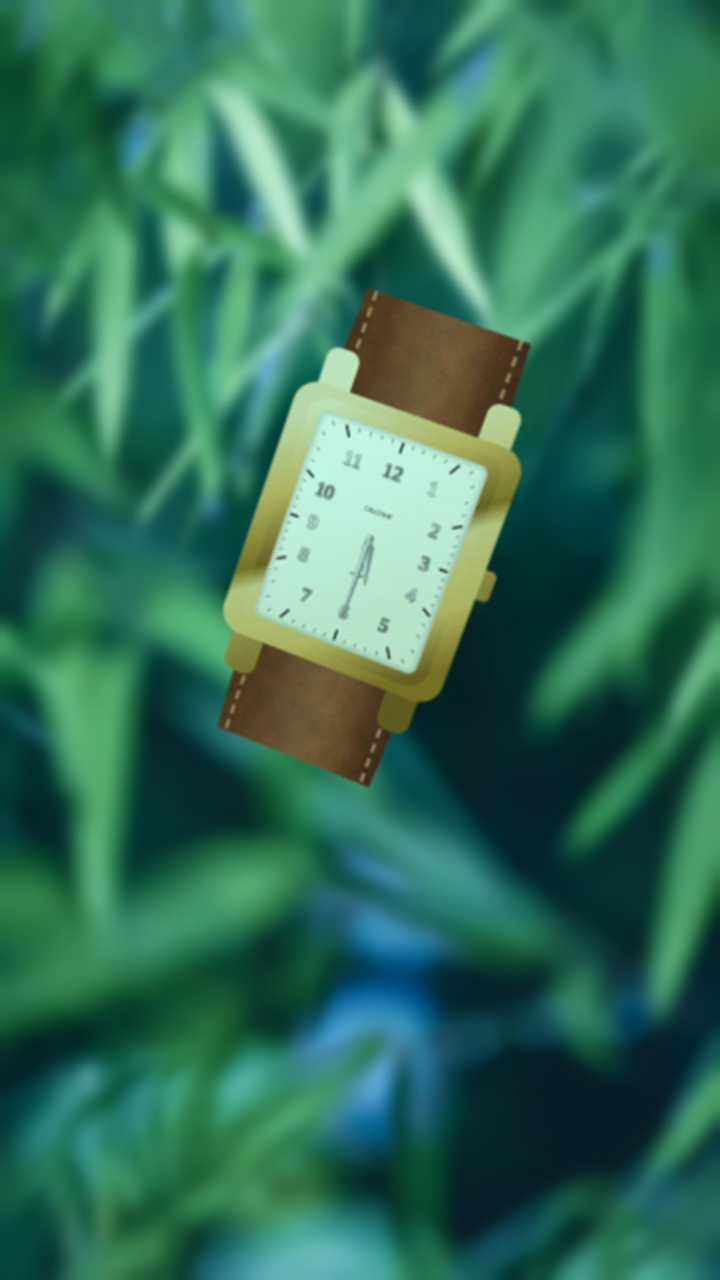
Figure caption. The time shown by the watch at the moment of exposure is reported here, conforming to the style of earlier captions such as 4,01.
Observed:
5,30
